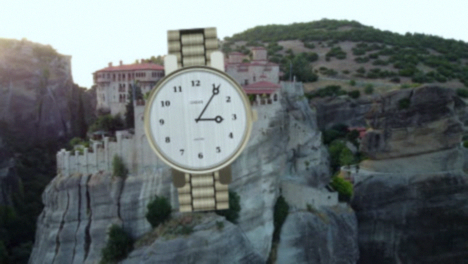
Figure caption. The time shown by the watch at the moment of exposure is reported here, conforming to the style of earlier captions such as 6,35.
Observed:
3,06
